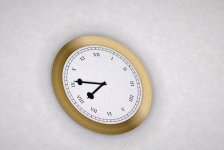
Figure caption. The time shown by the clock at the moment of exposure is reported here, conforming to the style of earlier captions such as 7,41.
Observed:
7,46
